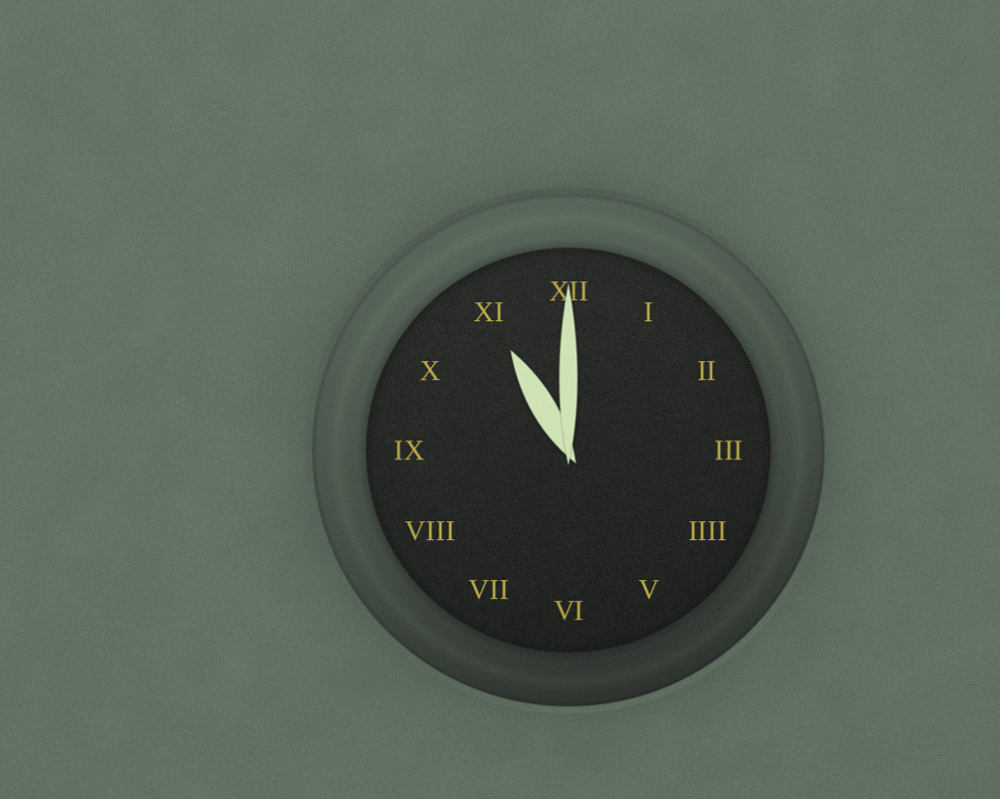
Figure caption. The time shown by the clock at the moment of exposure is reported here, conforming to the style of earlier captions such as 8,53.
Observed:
11,00
